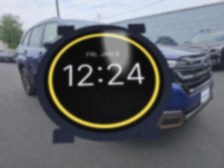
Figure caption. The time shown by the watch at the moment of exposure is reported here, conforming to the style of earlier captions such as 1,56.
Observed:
12,24
